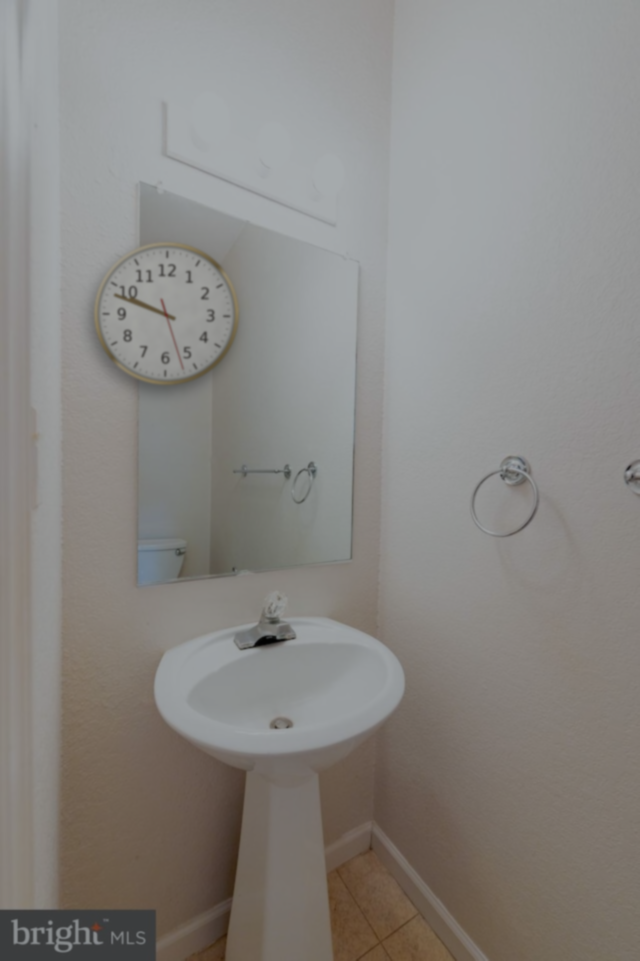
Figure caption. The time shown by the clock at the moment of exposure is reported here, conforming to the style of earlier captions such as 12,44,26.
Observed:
9,48,27
